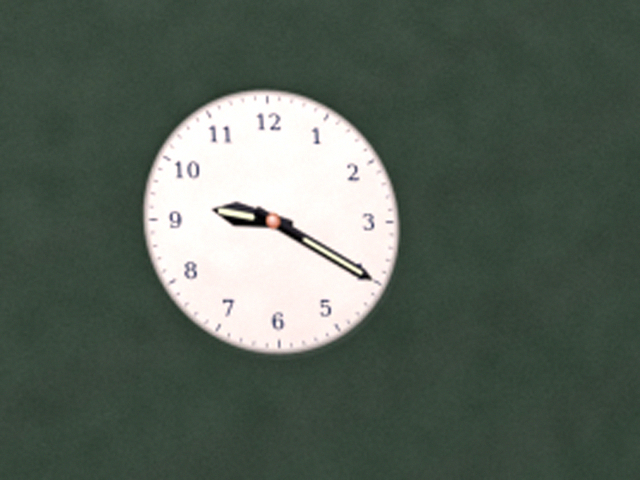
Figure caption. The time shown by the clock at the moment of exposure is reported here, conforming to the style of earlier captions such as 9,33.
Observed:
9,20
